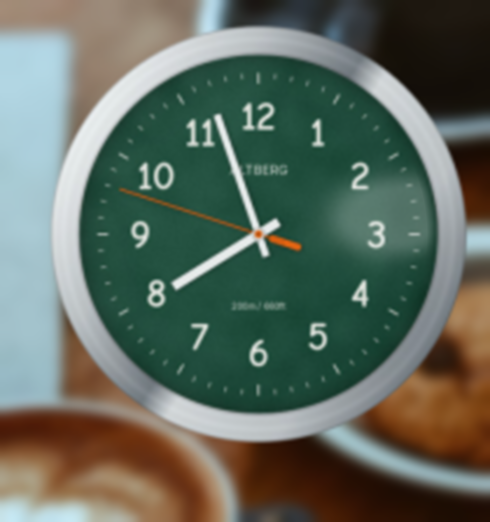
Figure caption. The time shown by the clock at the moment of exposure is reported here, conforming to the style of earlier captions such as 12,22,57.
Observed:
7,56,48
